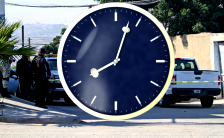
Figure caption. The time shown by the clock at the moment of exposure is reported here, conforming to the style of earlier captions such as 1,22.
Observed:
8,03
